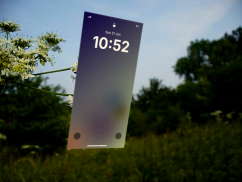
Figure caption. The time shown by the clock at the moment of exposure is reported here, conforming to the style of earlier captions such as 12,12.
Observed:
10,52
